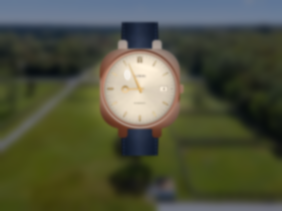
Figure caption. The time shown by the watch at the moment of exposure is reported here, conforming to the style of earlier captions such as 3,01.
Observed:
8,56
